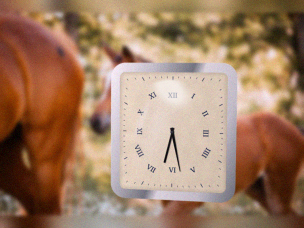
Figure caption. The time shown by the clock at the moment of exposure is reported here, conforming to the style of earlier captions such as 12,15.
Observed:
6,28
